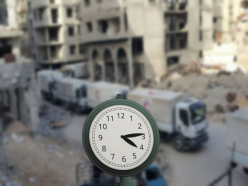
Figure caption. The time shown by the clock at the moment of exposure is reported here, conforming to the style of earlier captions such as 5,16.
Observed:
4,14
